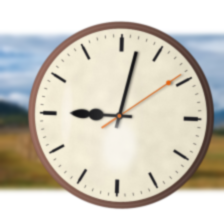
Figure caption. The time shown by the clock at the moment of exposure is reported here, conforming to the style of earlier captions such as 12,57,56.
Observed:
9,02,09
